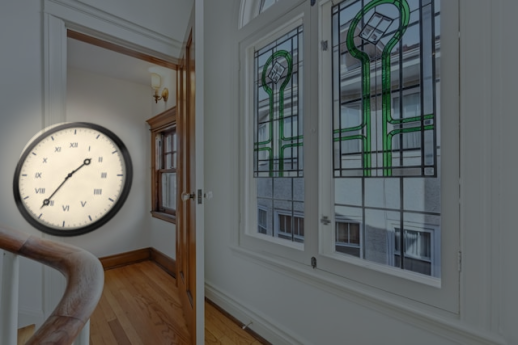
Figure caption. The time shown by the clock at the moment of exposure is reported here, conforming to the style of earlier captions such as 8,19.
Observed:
1,36
